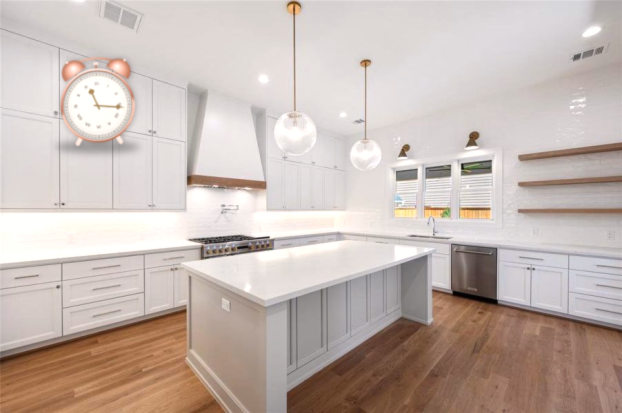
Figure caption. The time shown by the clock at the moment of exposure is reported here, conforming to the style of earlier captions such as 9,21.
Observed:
11,16
